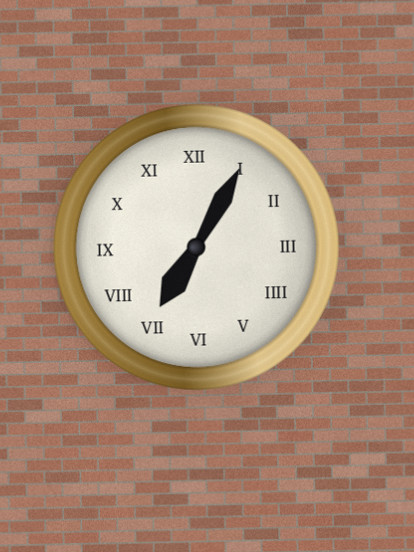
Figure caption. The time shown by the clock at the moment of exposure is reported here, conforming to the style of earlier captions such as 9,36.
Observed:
7,05
